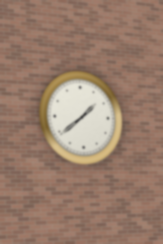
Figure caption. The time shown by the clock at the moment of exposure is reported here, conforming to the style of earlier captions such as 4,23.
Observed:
1,39
